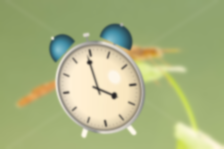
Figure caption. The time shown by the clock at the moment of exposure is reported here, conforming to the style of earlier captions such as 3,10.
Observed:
3,59
